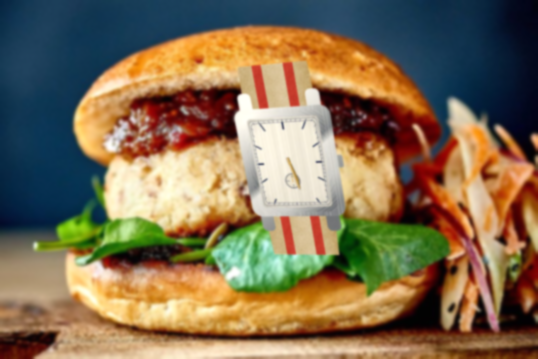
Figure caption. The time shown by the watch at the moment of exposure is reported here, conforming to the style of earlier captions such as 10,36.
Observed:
5,28
